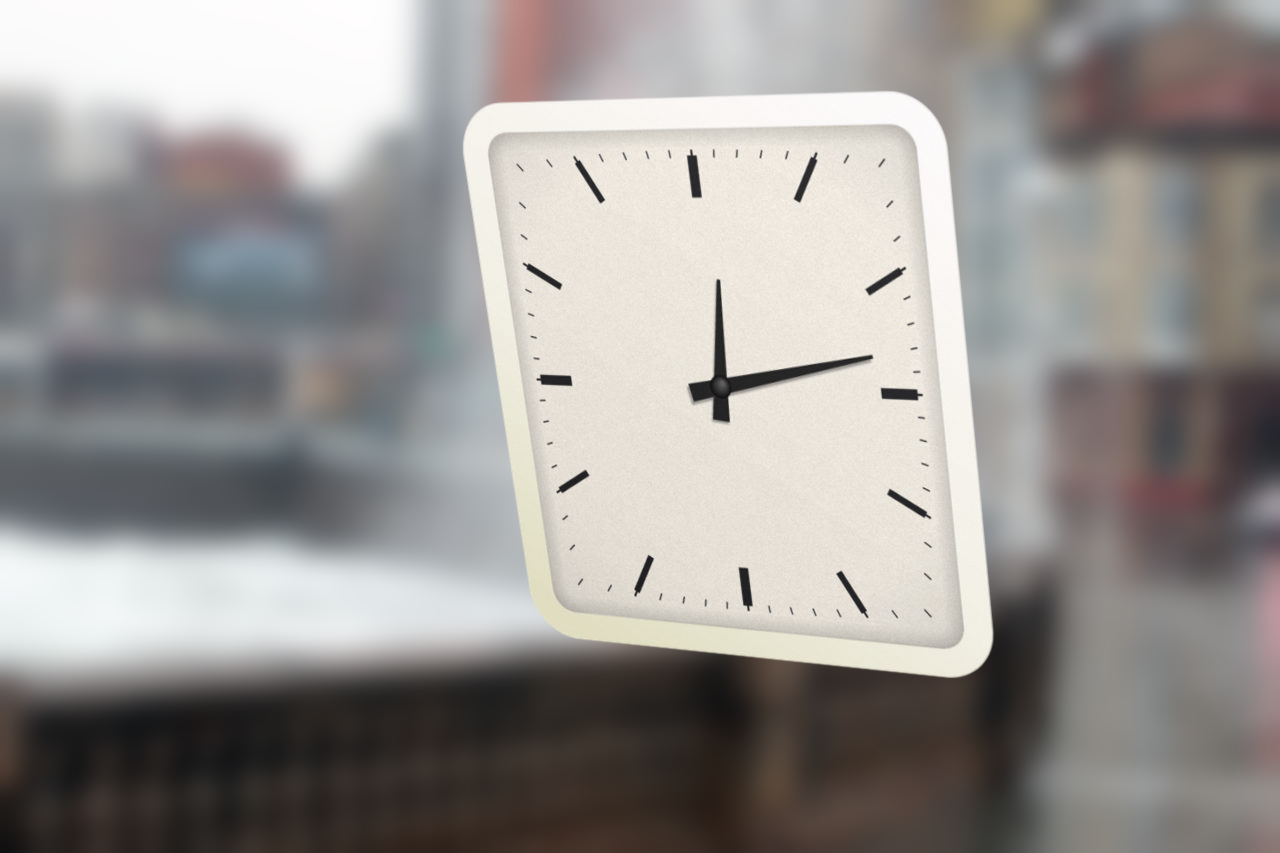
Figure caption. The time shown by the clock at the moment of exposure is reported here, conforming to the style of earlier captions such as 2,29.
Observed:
12,13
